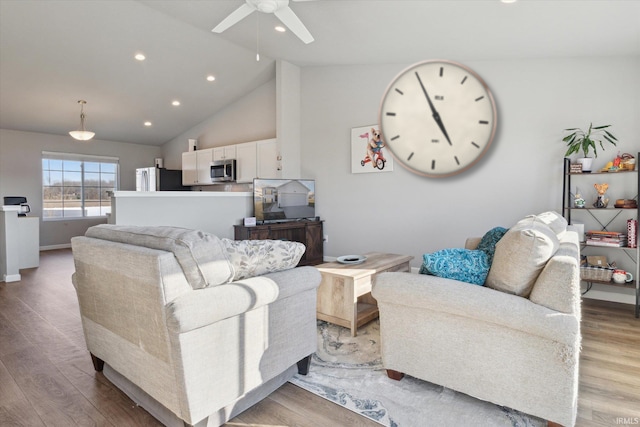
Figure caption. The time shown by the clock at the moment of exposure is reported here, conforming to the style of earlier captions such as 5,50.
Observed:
4,55
